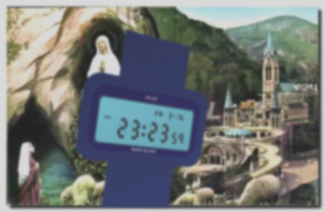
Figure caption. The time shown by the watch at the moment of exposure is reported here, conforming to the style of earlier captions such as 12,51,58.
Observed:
23,23,59
